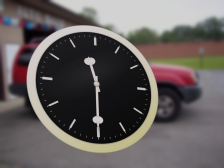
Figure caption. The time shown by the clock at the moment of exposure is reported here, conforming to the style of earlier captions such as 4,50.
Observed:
11,30
